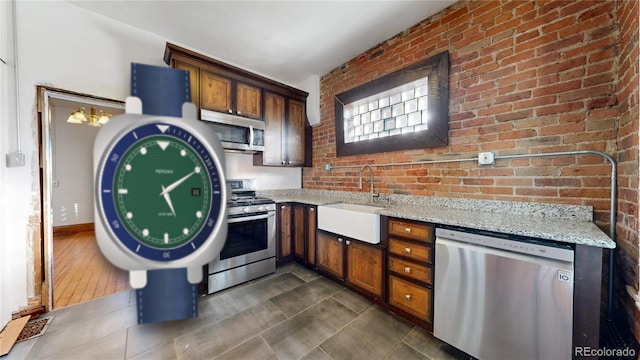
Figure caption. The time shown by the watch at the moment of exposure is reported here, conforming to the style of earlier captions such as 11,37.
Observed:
5,10
